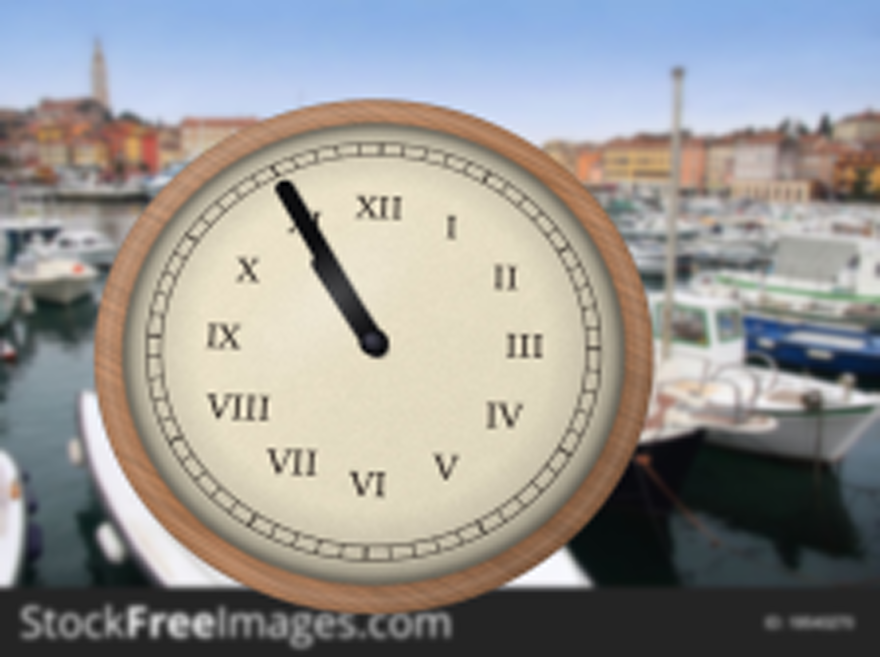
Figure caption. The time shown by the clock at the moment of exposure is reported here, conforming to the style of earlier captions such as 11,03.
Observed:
10,55
